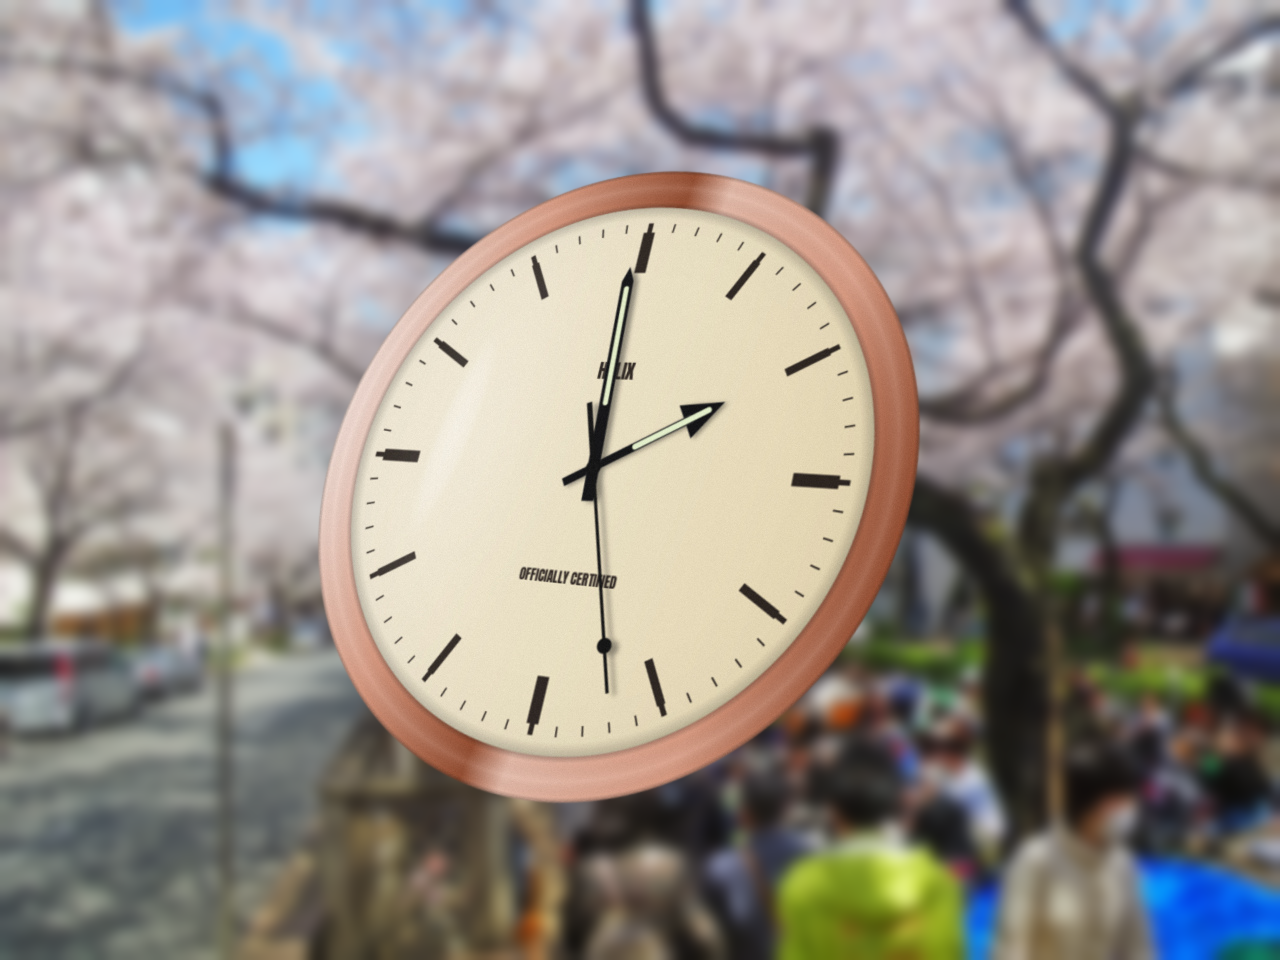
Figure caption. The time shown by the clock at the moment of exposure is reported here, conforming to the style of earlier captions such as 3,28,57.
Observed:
1,59,27
